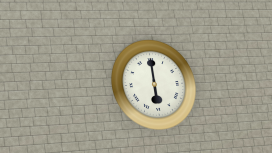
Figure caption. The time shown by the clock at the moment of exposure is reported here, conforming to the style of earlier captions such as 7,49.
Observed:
6,00
